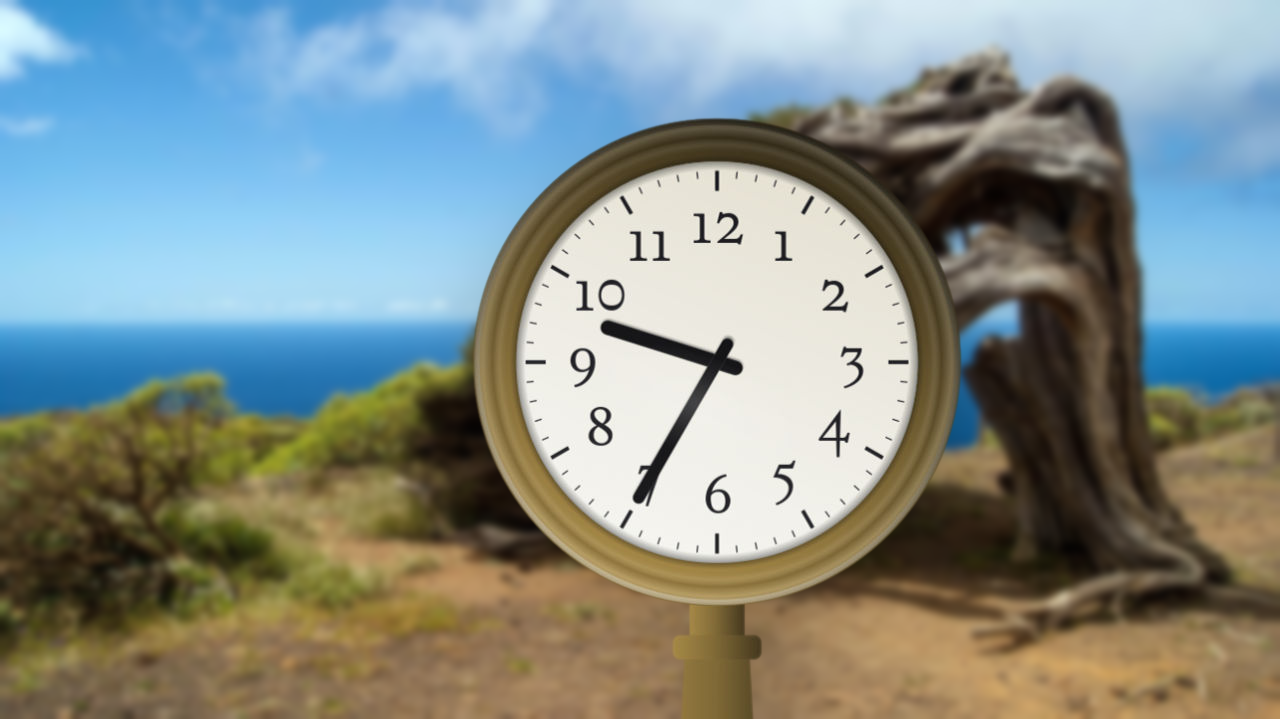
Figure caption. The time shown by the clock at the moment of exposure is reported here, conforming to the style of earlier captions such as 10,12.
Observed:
9,35
